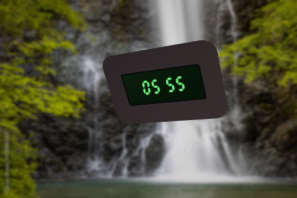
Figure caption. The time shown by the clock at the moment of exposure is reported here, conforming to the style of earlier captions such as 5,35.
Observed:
5,55
